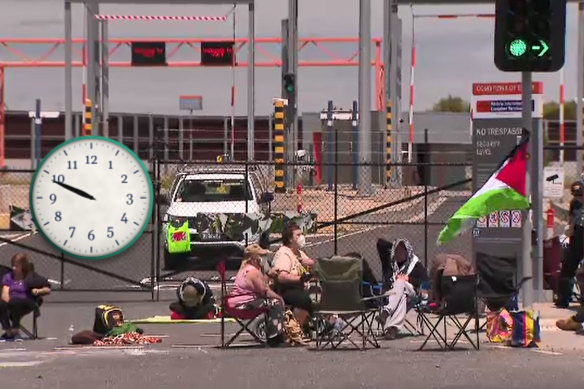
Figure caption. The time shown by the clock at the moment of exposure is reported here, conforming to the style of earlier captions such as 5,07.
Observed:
9,49
